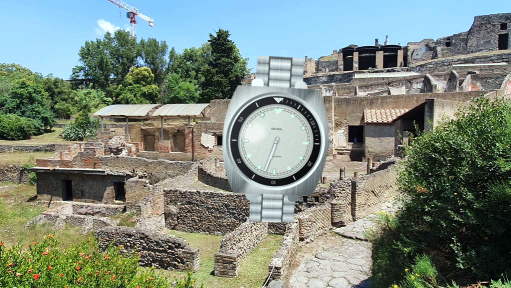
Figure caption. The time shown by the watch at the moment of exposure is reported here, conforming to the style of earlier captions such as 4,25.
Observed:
6,33
